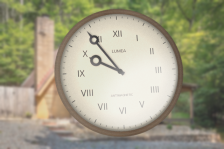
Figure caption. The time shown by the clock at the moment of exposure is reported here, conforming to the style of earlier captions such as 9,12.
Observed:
9,54
